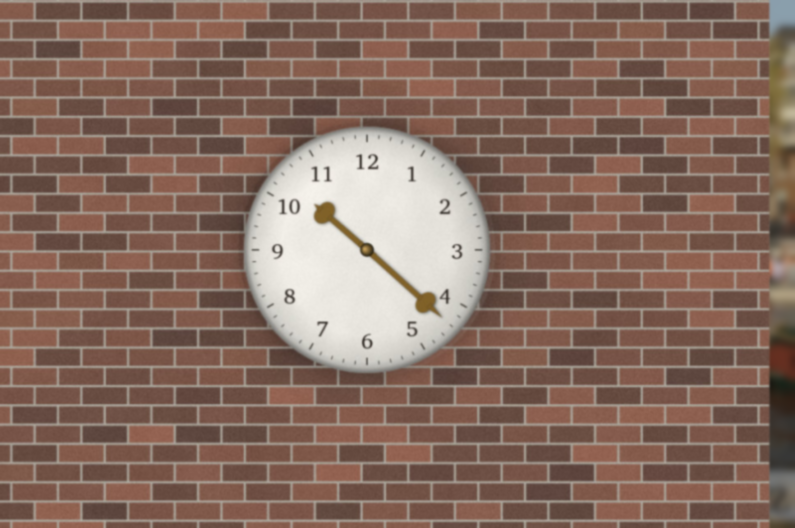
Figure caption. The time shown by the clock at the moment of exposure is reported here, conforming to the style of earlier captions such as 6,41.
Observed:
10,22
